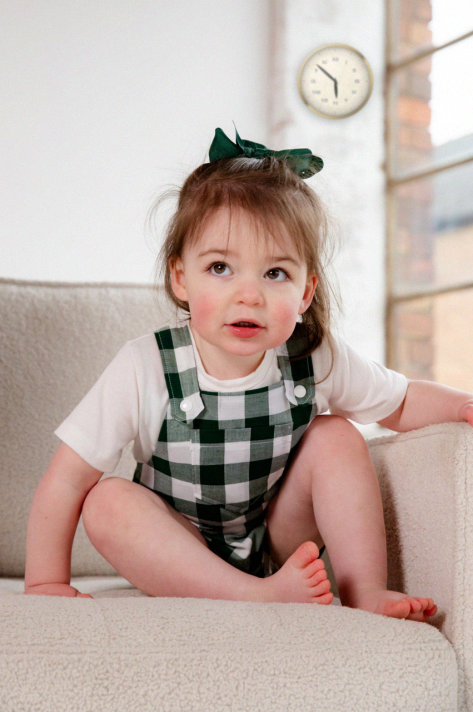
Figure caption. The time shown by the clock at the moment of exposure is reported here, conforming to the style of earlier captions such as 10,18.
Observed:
5,52
